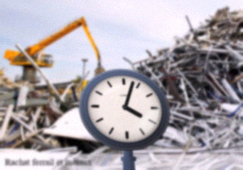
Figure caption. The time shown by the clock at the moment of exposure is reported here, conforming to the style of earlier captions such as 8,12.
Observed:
4,03
